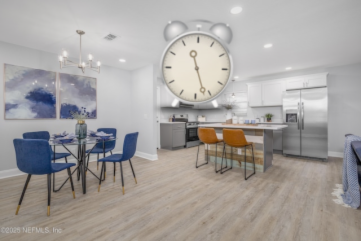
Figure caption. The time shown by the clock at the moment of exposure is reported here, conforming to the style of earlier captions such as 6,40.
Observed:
11,27
